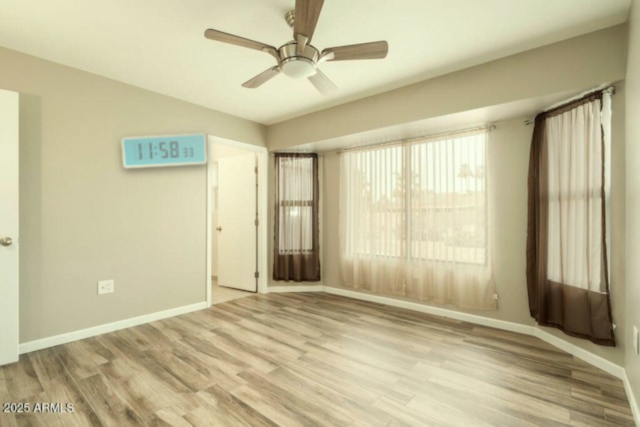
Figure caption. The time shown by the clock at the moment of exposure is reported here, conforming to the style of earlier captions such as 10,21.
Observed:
11,58
